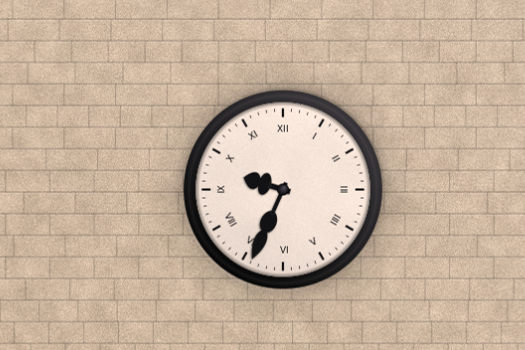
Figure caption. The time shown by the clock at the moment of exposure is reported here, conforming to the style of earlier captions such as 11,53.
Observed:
9,34
